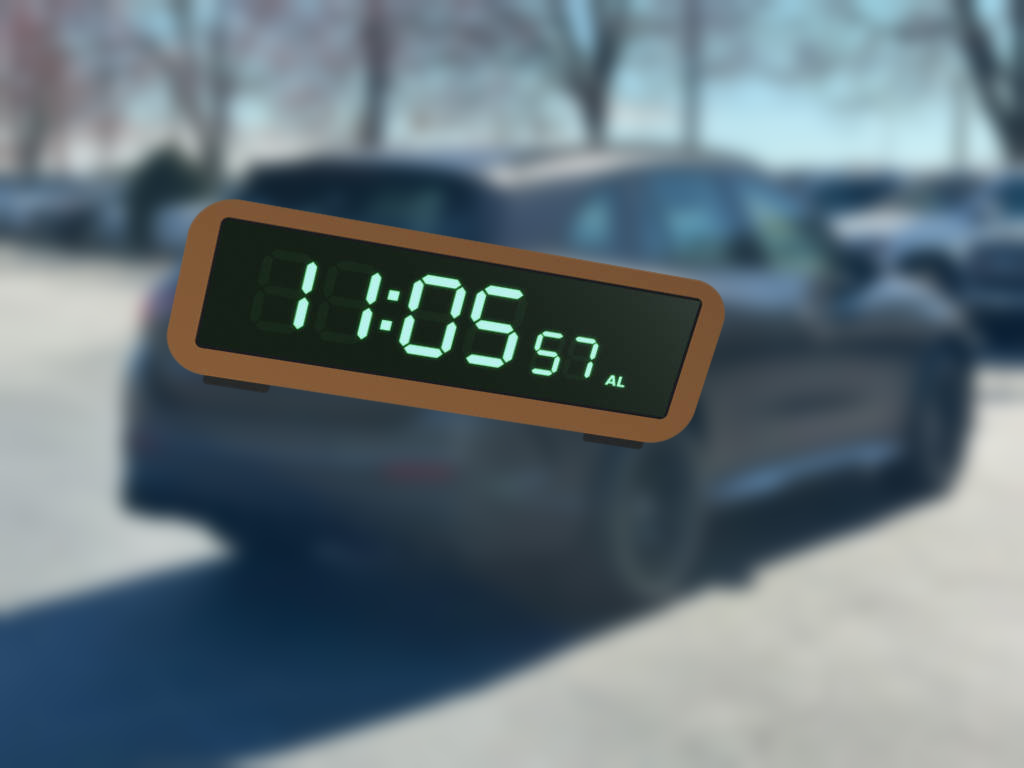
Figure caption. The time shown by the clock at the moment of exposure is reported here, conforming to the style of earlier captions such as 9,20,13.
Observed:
11,05,57
